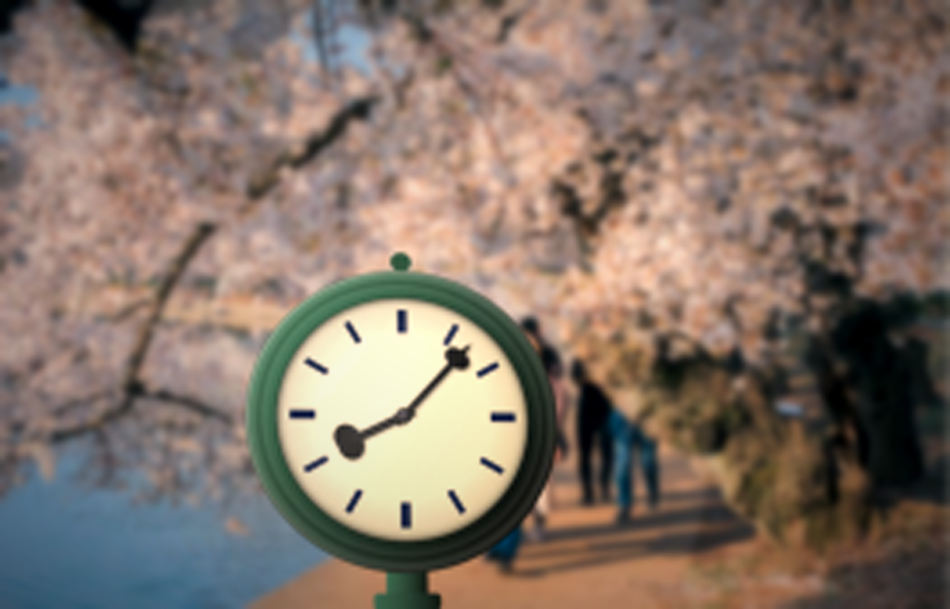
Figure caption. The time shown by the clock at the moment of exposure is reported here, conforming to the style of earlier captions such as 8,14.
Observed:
8,07
